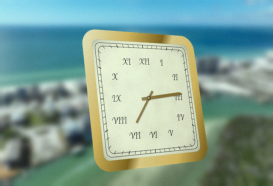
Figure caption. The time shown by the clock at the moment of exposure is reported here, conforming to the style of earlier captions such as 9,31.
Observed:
7,14
